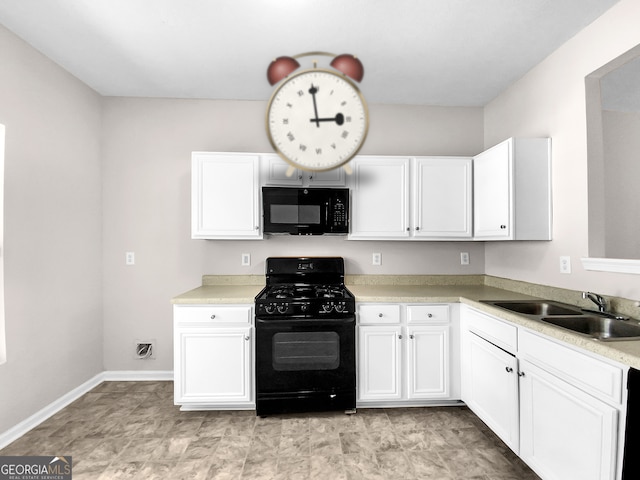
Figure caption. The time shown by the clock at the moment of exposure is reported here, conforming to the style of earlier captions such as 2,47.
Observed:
2,59
